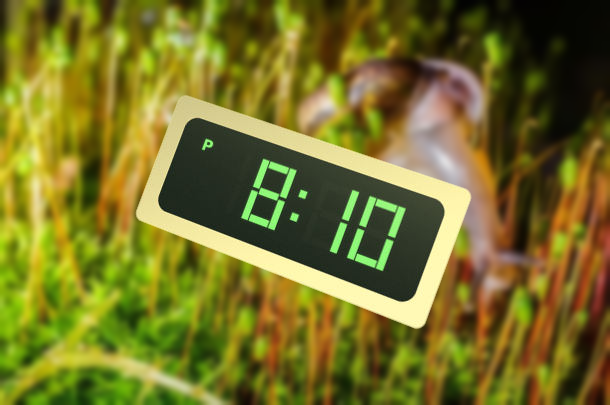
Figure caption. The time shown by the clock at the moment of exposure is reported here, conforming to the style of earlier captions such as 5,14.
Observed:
8,10
